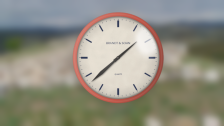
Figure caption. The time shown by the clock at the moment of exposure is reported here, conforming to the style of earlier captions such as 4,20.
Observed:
1,38
